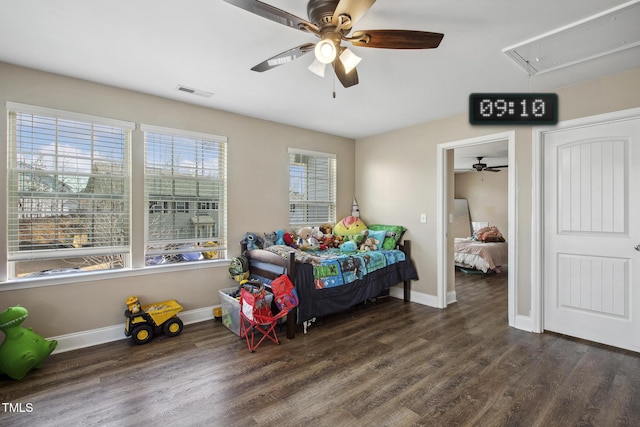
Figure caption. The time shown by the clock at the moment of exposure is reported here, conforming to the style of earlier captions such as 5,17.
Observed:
9,10
